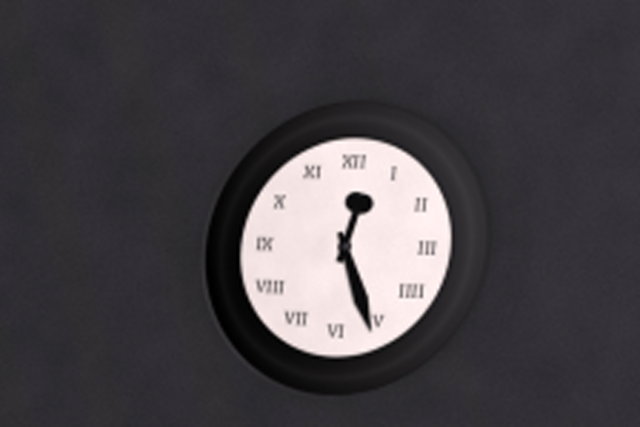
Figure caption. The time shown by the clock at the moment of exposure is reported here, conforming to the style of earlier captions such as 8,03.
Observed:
12,26
